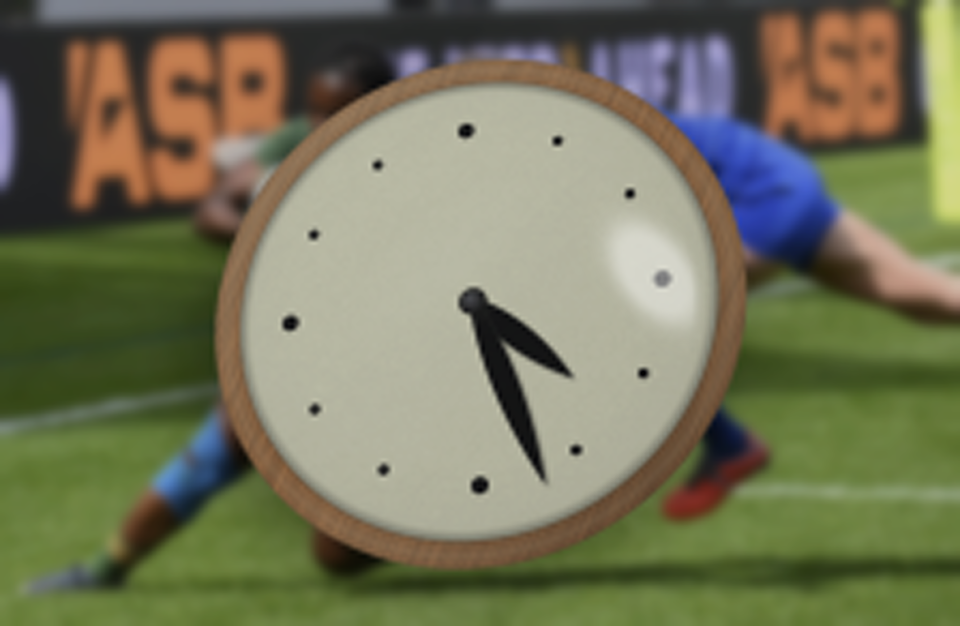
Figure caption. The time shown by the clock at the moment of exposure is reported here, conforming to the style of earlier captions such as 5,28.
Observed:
4,27
